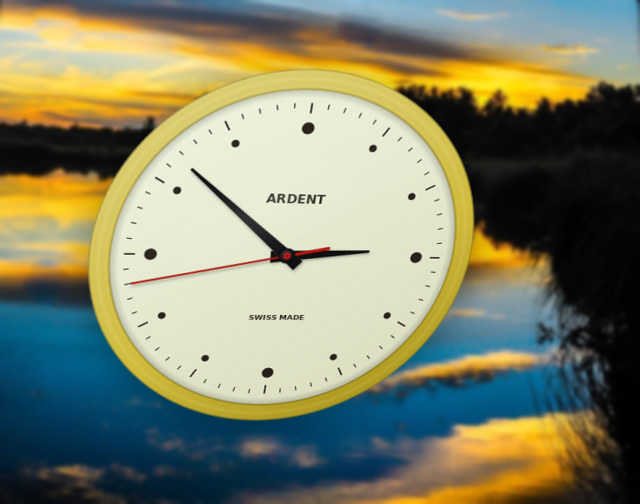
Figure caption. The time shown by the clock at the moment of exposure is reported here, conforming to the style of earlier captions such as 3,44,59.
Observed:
2,51,43
